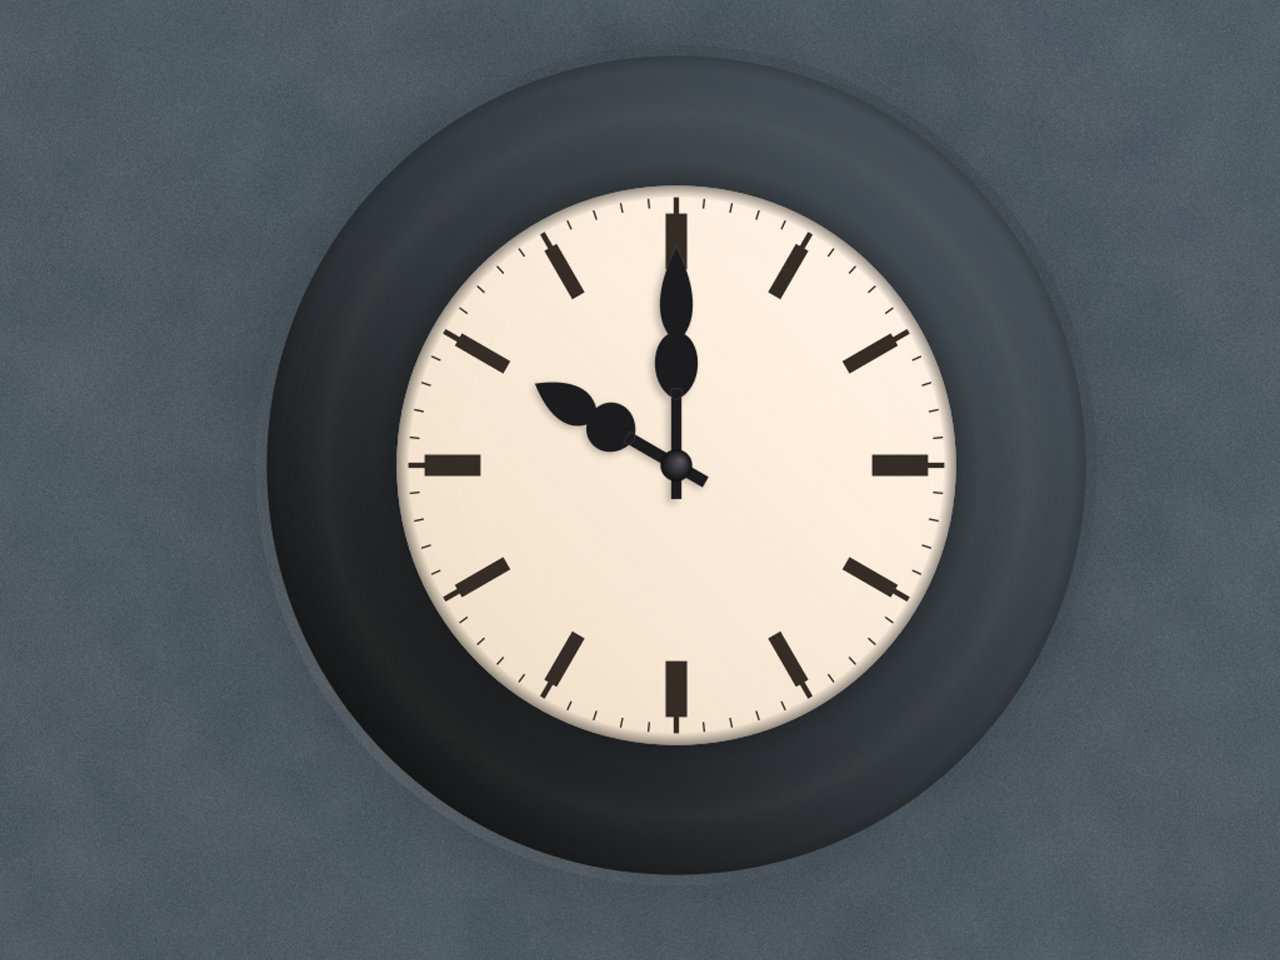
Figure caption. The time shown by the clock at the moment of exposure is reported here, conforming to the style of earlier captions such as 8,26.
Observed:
10,00
